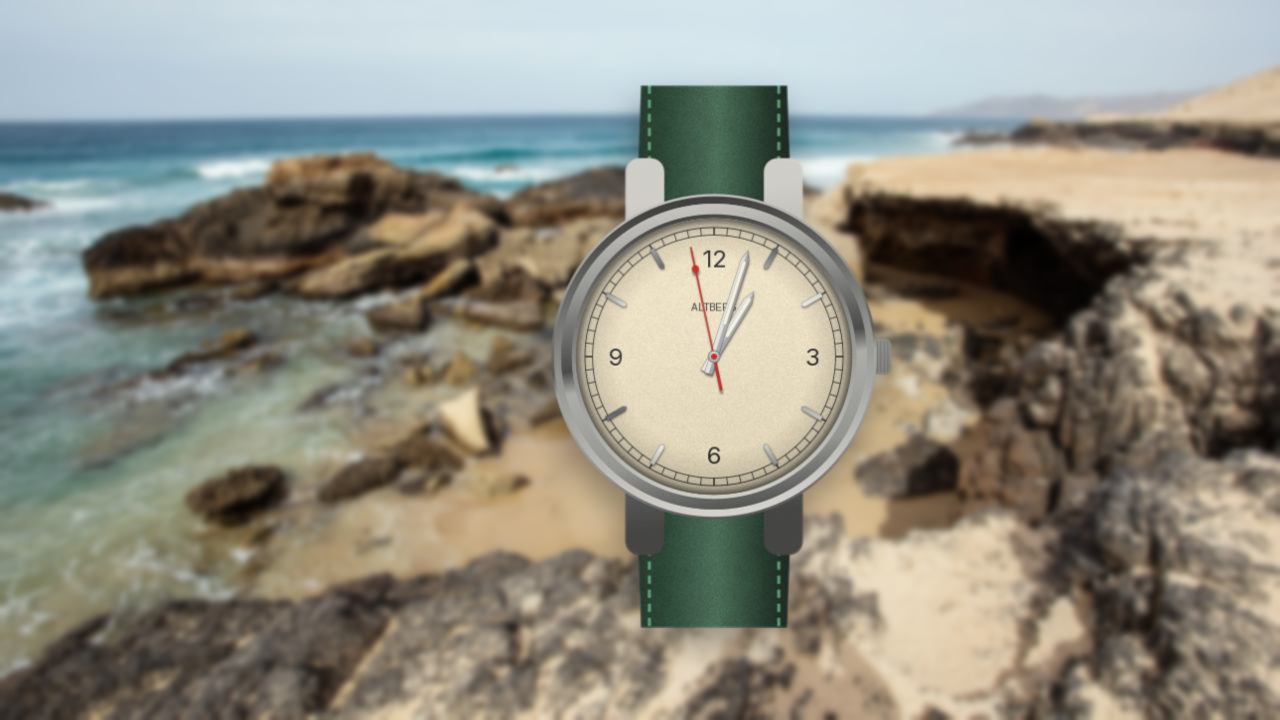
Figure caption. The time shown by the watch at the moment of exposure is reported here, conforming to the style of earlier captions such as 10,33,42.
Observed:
1,02,58
